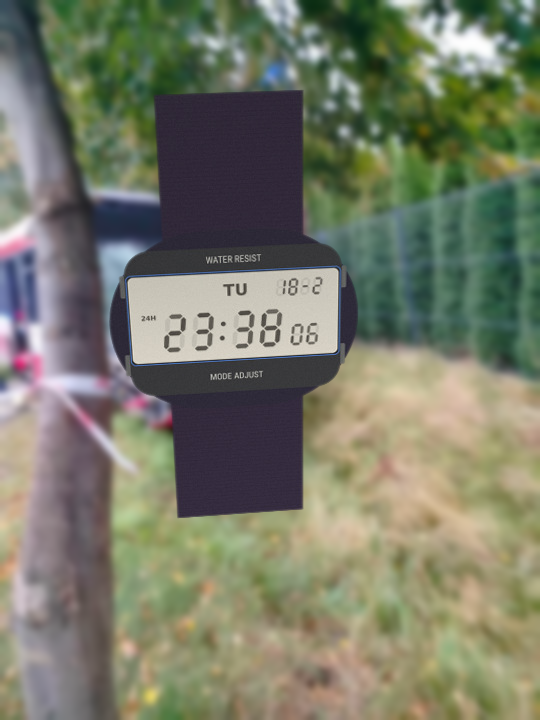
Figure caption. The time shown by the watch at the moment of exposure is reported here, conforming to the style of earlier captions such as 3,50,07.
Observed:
23,38,06
